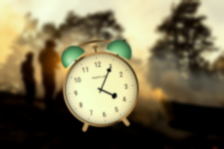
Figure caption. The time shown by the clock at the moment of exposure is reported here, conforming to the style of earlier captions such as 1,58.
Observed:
4,05
